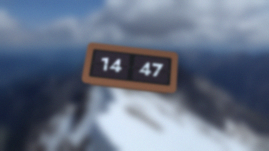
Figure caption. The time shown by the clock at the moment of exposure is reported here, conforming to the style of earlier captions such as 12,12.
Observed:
14,47
